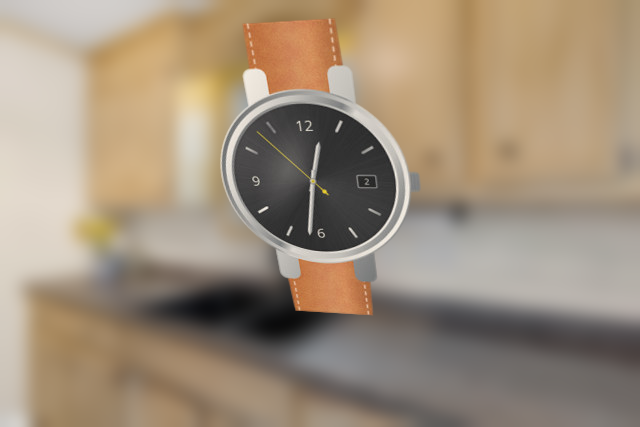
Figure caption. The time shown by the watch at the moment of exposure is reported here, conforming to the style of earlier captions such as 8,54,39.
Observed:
12,31,53
